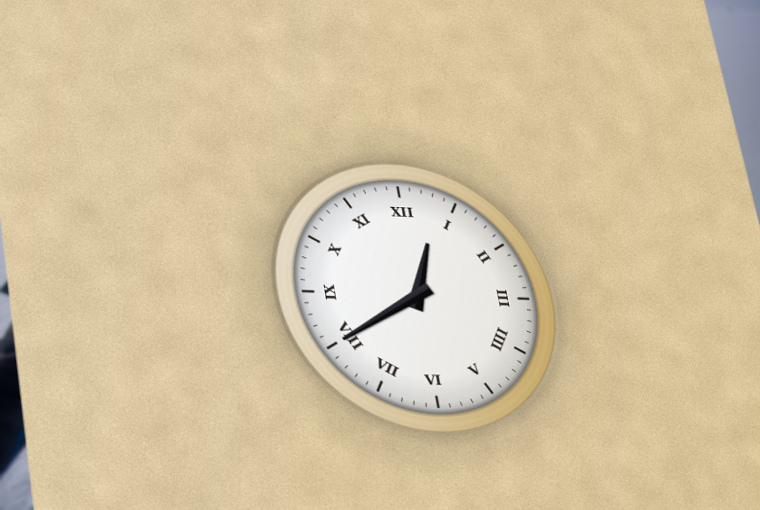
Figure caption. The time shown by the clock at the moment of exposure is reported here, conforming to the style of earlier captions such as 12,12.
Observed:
12,40
